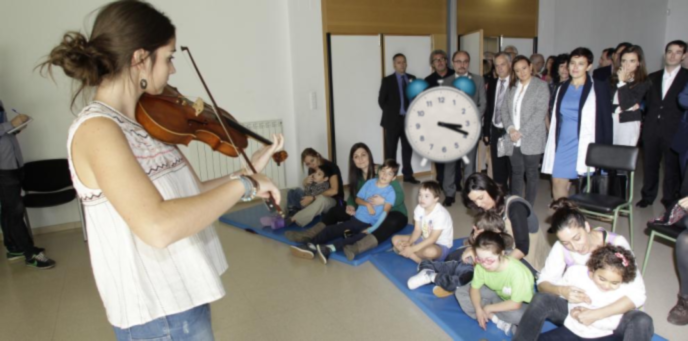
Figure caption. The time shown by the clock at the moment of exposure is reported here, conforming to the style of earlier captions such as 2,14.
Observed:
3,19
